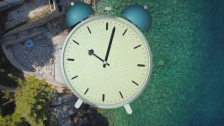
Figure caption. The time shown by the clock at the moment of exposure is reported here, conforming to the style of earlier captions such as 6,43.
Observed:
10,02
